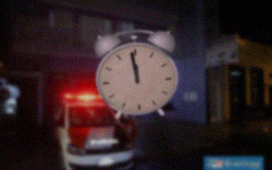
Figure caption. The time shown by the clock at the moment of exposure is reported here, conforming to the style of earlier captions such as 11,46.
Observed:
11,59
